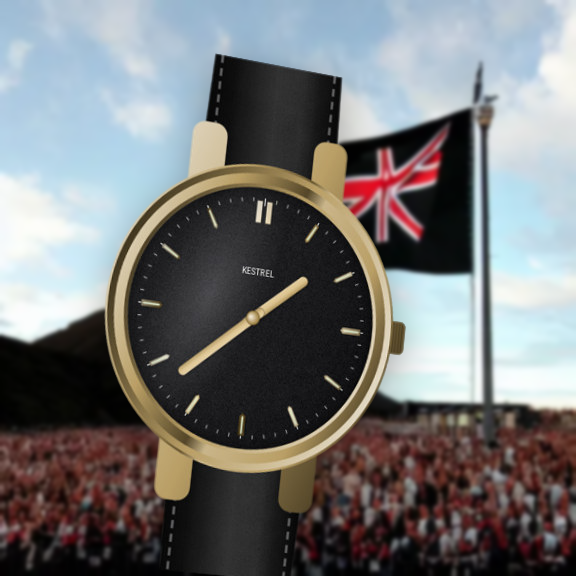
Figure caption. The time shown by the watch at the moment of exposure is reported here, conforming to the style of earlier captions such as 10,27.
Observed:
1,38
